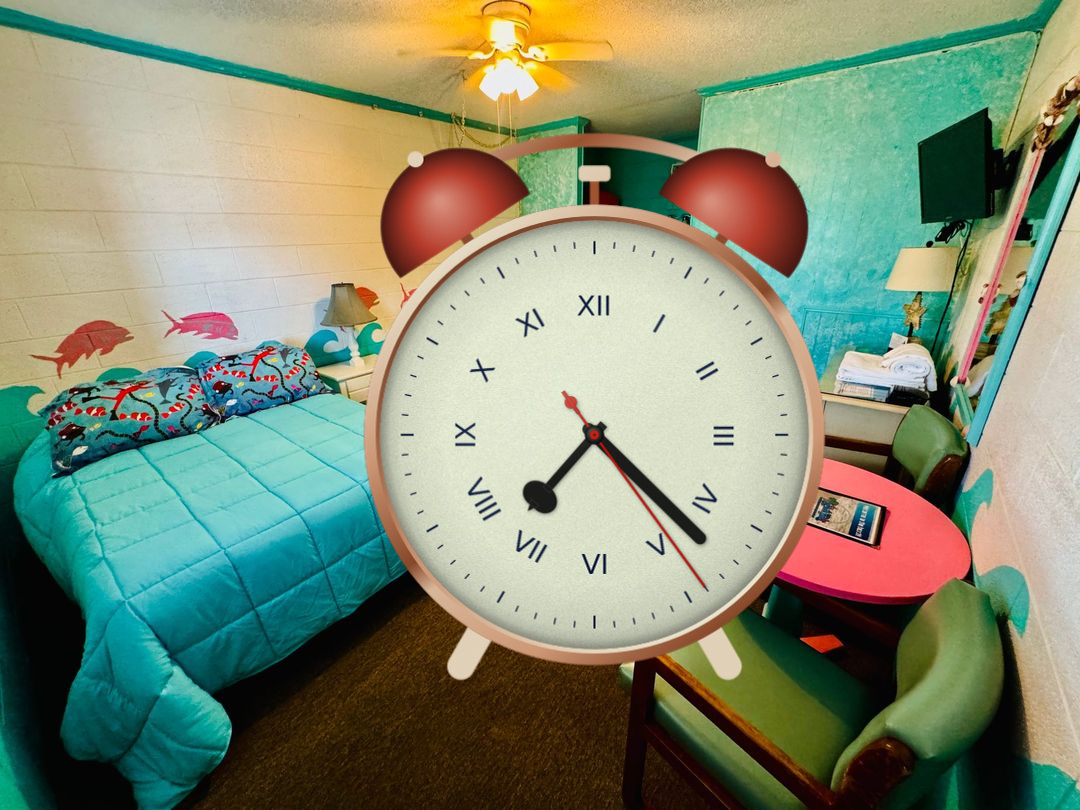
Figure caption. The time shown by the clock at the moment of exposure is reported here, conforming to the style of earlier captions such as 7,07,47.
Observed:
7,22,24
